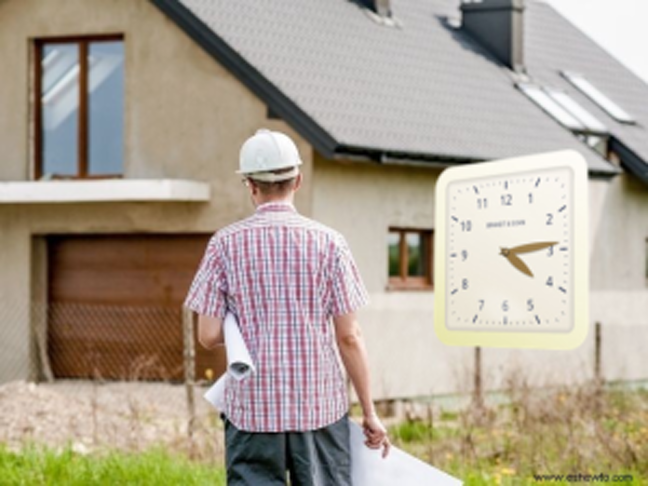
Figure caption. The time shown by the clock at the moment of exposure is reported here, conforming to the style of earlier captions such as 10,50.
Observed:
4,14
